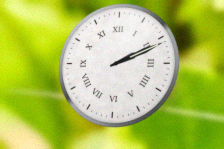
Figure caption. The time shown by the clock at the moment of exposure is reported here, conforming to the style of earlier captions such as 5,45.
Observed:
2,11
